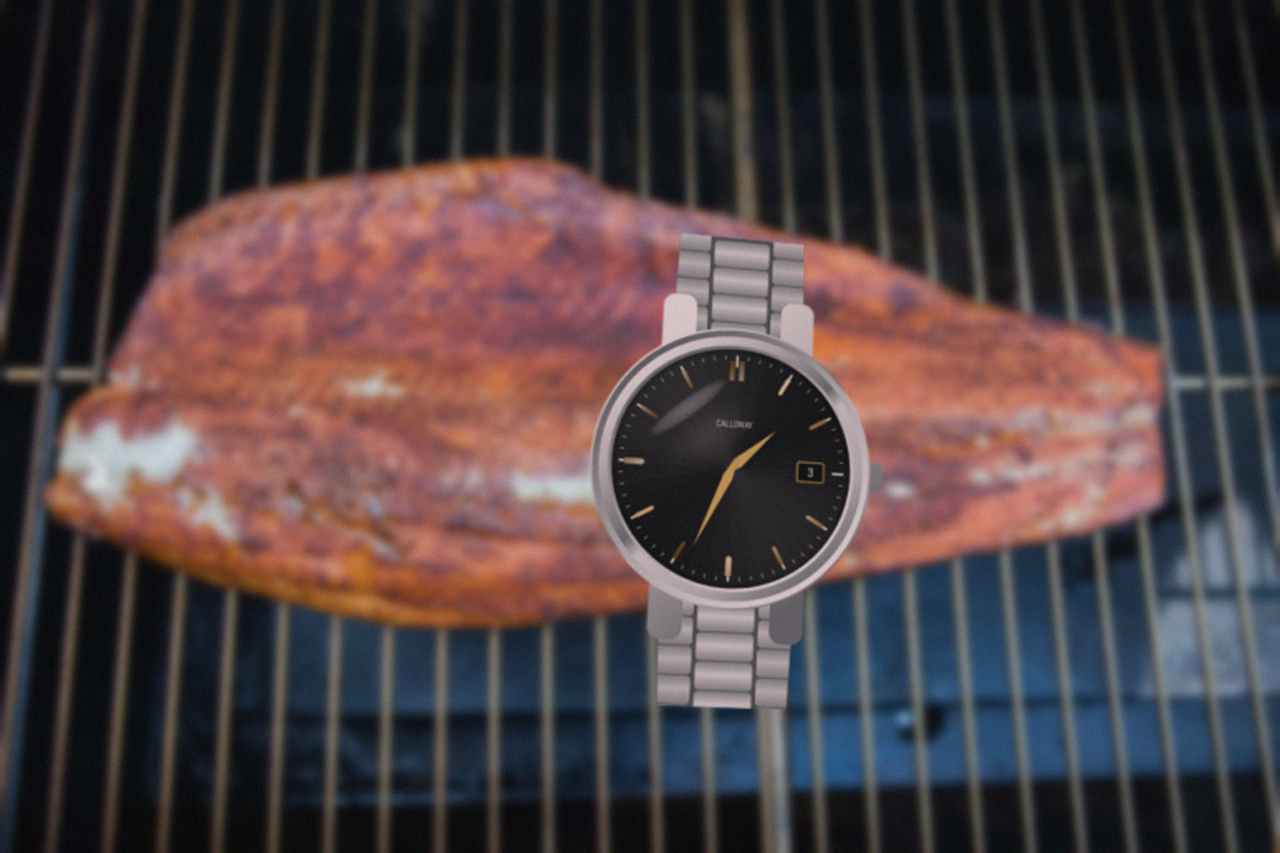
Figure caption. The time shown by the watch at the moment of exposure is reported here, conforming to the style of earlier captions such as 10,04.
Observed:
1,34
